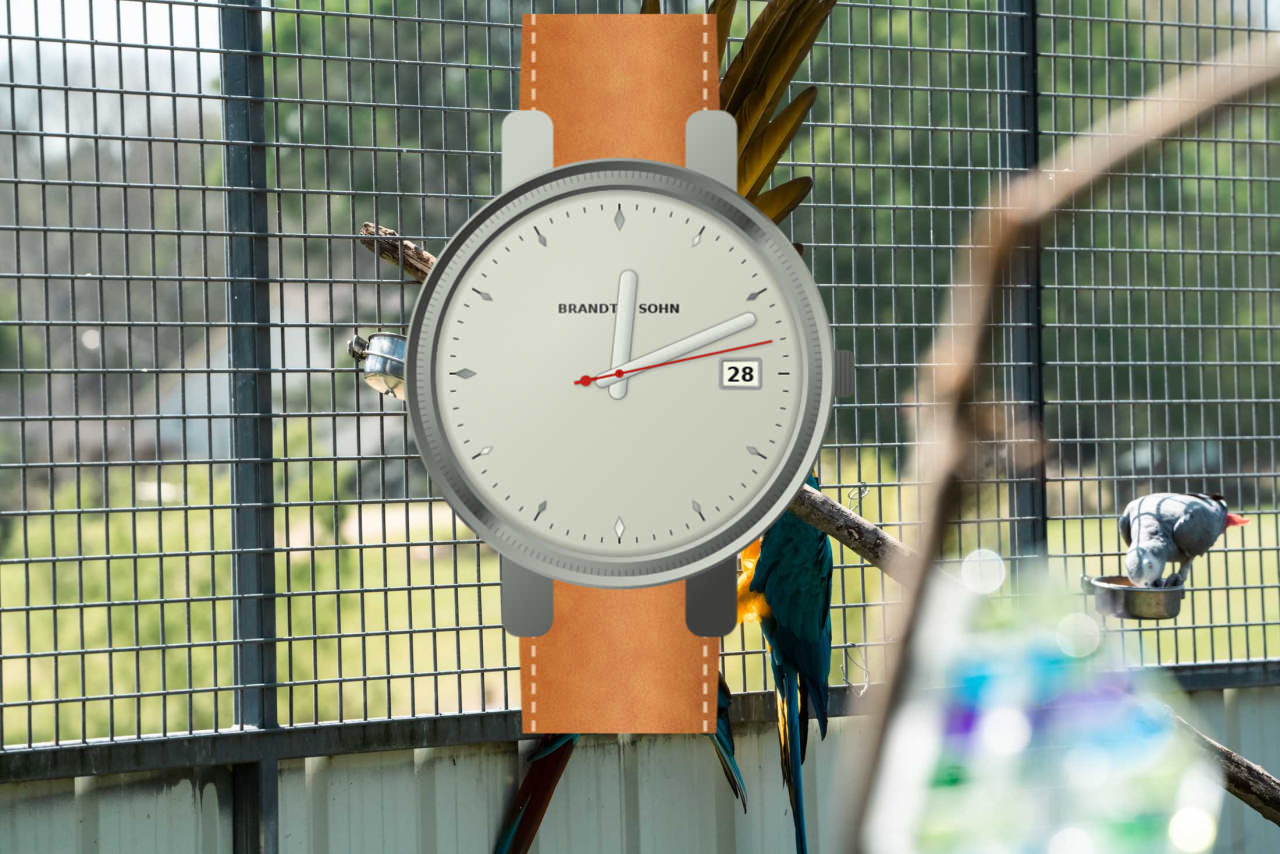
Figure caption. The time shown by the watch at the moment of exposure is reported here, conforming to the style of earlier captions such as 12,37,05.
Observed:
12,11,13
